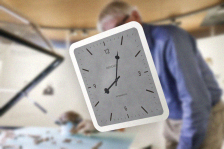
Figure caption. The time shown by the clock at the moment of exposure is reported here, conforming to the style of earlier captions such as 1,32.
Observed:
8,04
